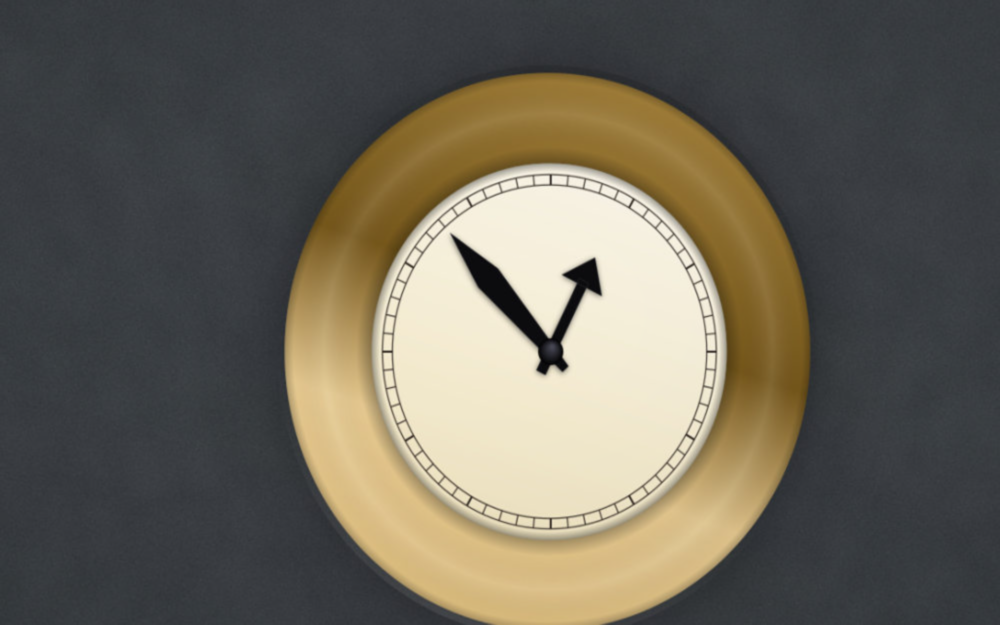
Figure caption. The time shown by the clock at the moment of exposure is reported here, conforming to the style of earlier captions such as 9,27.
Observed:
12,53
